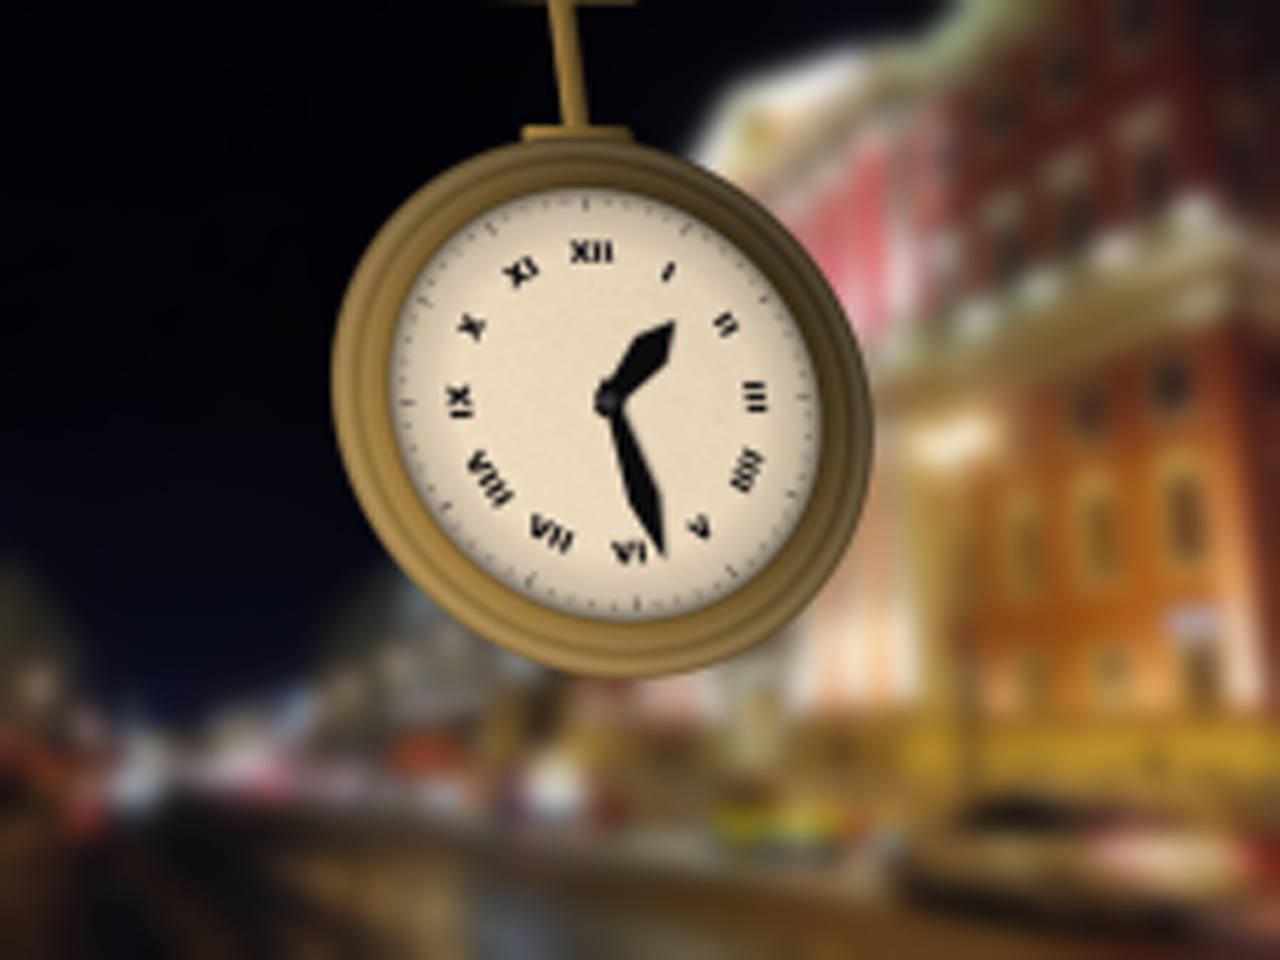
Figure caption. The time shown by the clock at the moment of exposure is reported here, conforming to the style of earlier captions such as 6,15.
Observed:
1,28
